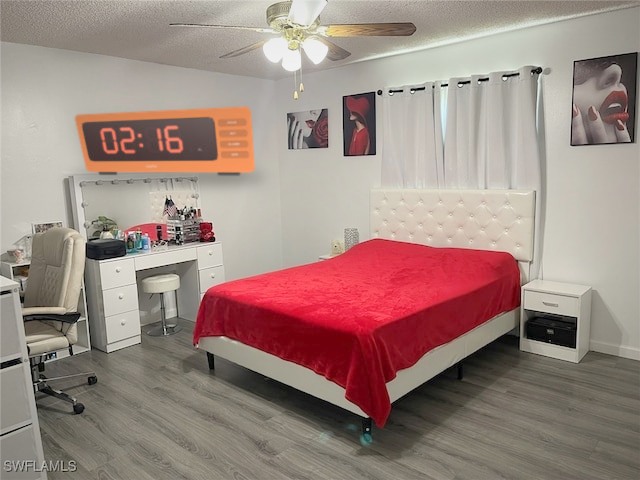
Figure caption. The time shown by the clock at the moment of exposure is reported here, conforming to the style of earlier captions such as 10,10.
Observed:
2,16
